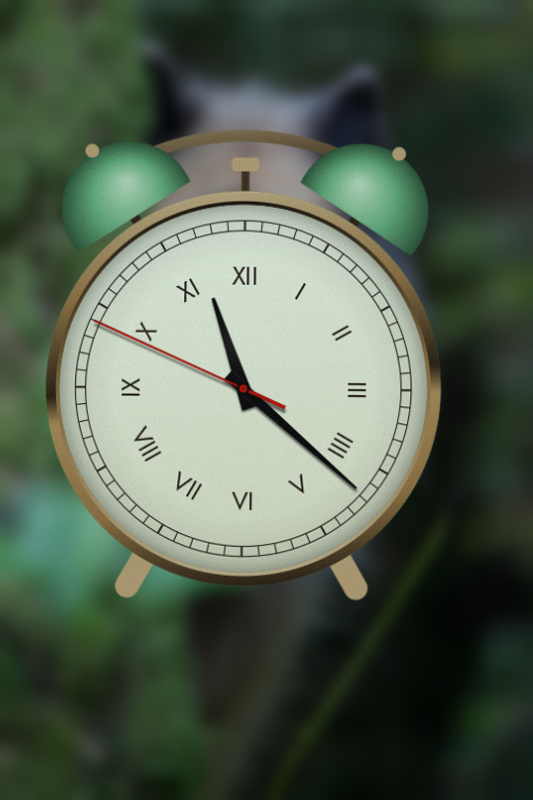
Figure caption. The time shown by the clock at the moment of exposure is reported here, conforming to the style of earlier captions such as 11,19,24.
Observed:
11,21,49
